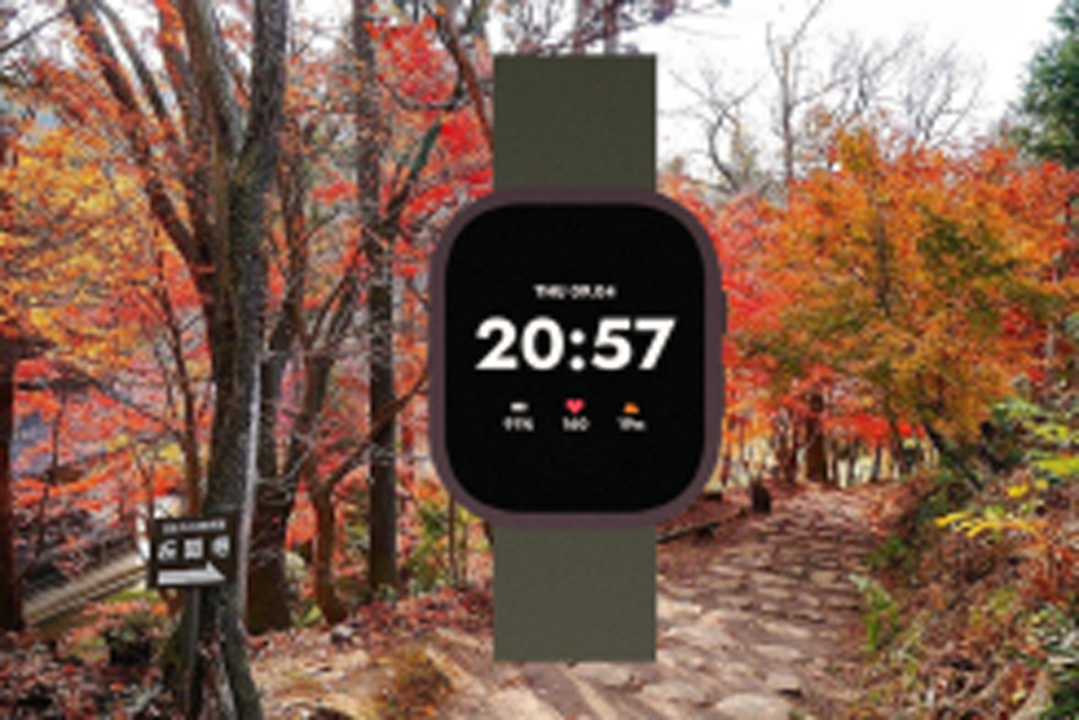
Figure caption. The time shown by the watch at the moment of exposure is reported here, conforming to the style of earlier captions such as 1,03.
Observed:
20,57
